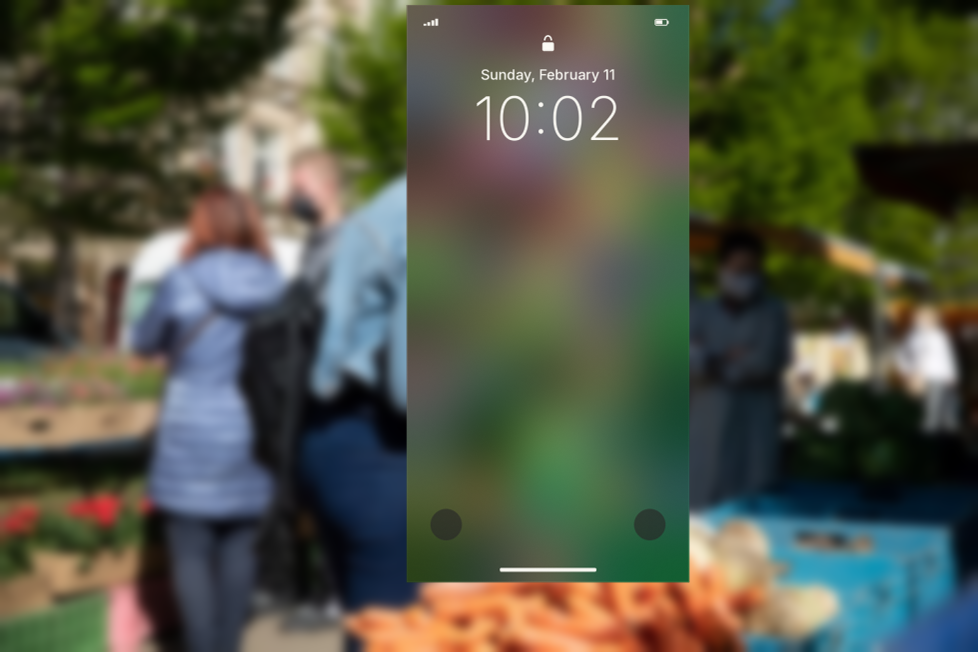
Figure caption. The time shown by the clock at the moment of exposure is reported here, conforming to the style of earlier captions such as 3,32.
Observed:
10,02
